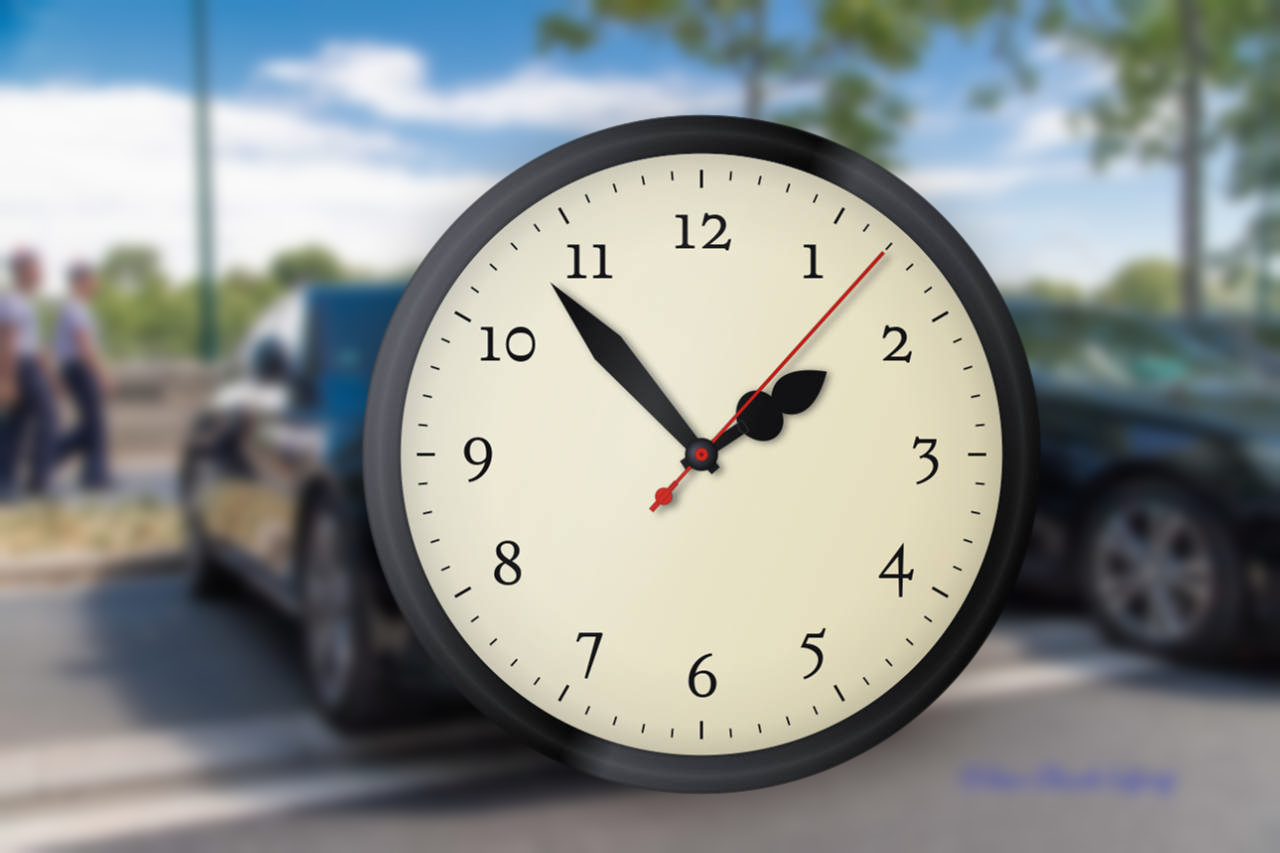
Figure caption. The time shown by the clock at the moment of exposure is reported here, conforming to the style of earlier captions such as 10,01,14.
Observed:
1,53,07
